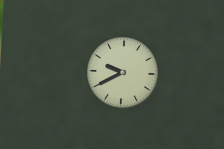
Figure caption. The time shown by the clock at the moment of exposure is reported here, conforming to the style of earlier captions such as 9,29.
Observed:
9,40
